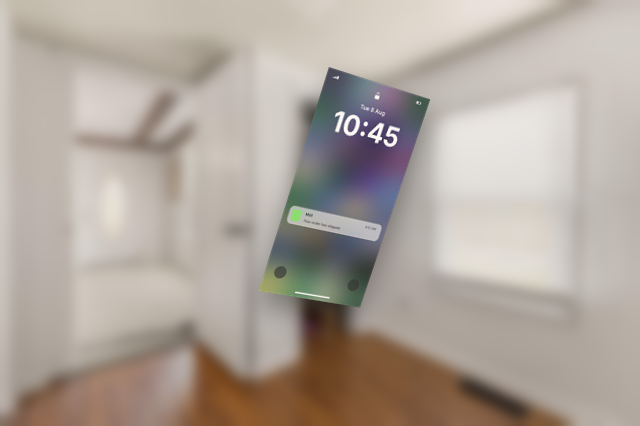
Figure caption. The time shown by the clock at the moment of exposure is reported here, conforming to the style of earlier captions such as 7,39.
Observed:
10,45
